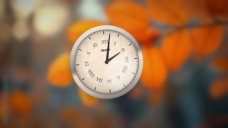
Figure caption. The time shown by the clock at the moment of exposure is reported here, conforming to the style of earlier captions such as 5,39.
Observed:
2,02
